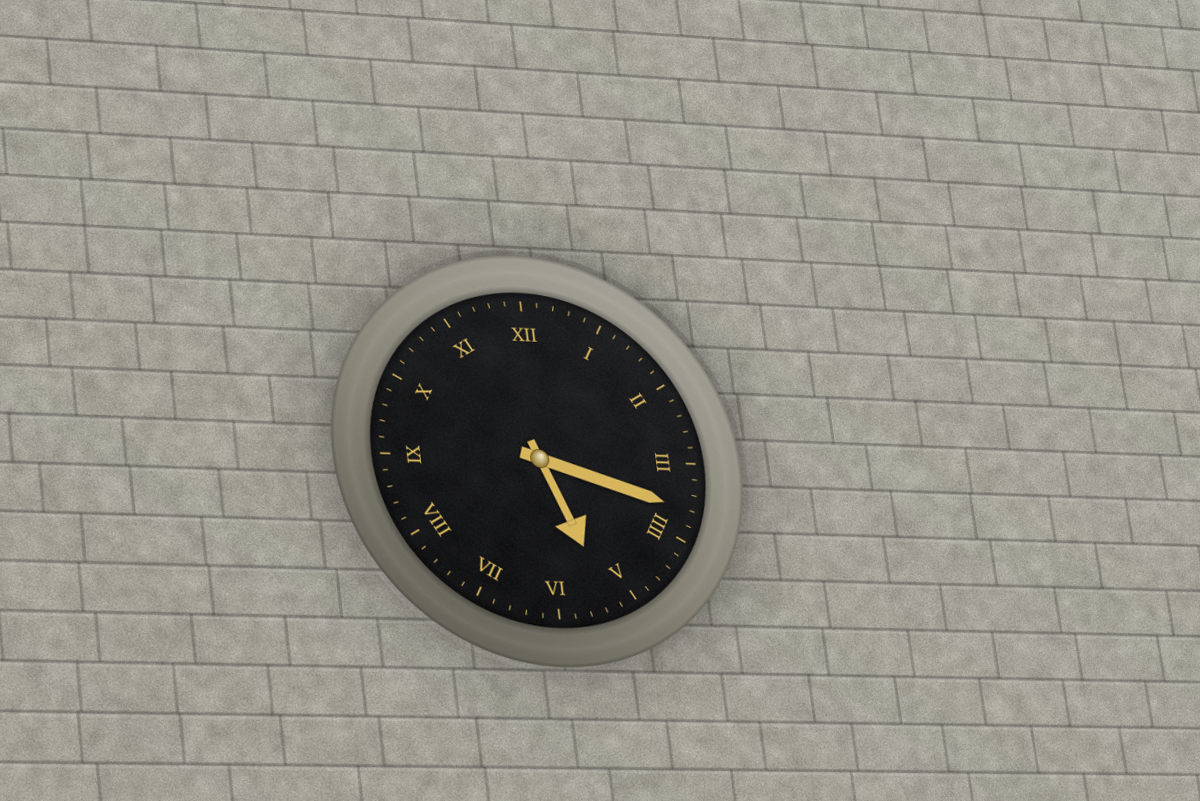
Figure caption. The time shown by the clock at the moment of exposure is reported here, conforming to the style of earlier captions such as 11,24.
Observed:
5,18
